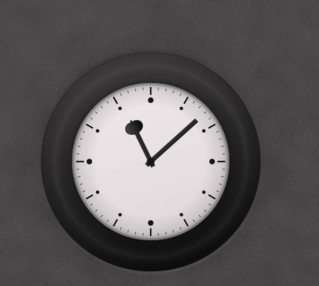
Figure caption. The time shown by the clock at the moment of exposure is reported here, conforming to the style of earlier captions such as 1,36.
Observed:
11,08
